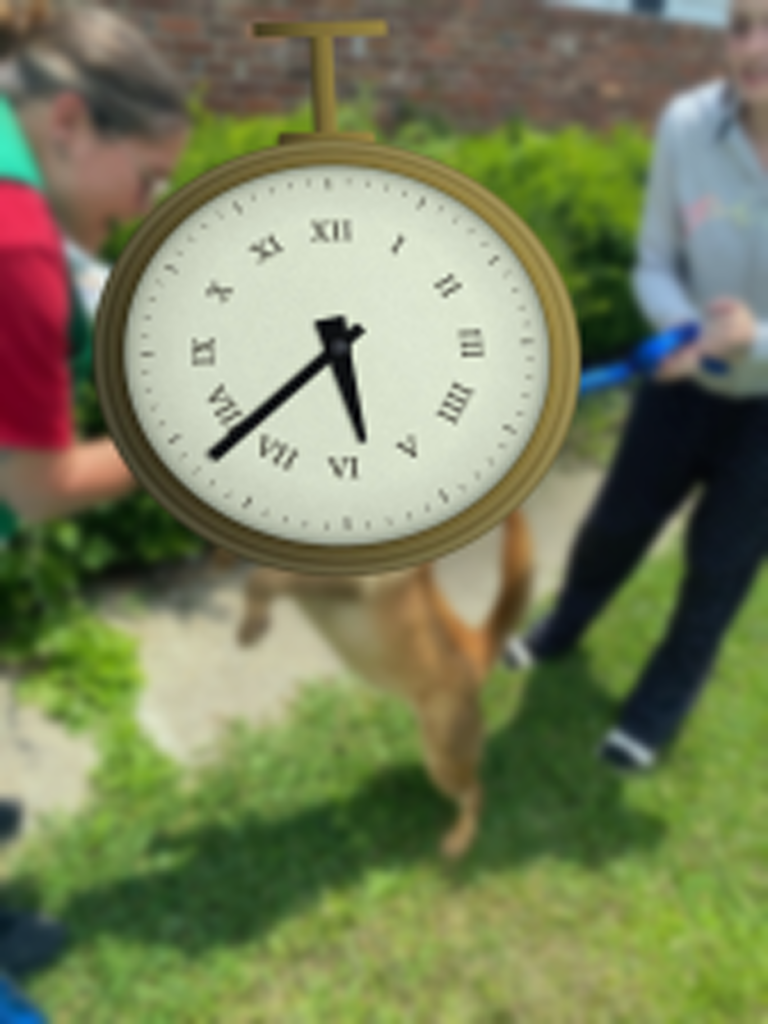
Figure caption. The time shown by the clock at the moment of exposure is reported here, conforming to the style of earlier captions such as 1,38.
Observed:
5,38
